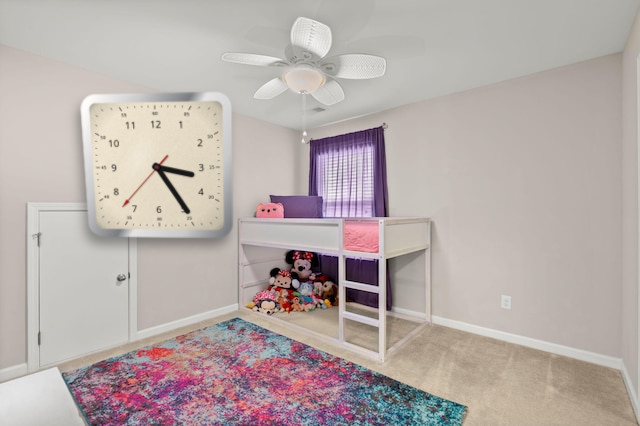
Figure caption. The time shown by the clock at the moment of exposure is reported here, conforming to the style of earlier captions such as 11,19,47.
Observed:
3,24,37
